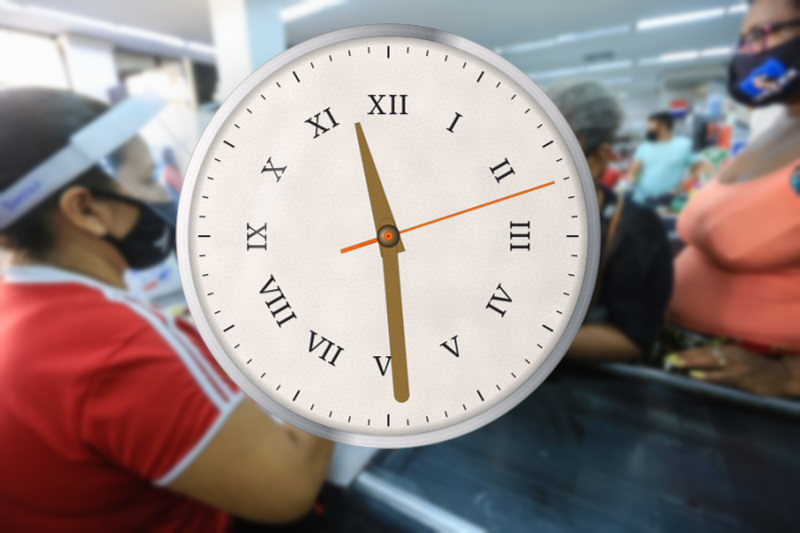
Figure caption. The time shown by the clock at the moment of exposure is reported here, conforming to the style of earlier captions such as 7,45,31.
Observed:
11,29,12
